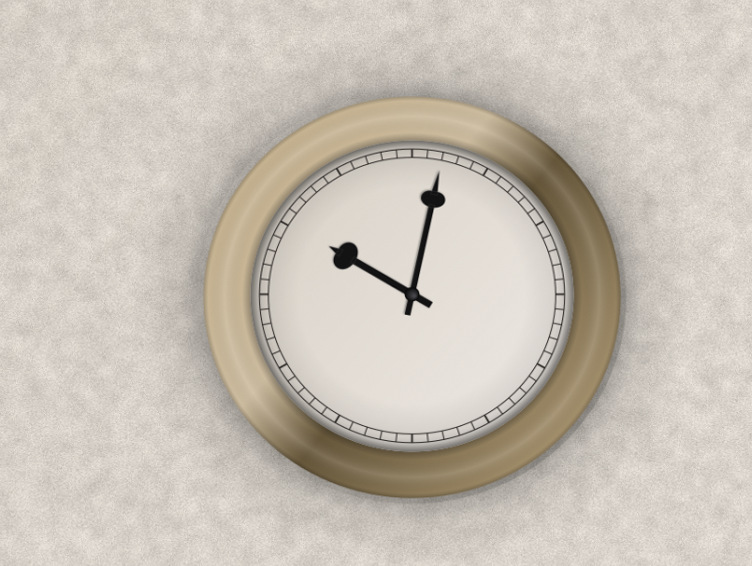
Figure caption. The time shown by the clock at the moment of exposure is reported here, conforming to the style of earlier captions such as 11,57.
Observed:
10,02
